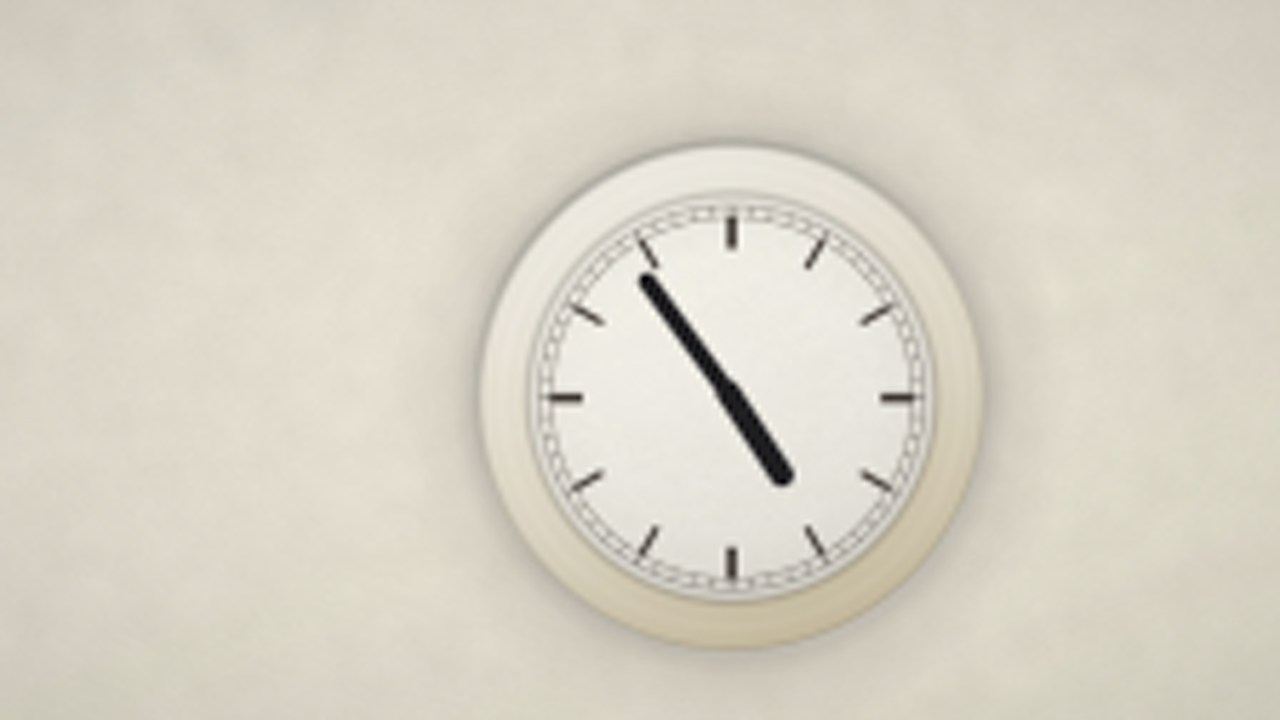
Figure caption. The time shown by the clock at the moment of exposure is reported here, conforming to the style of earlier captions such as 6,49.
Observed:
4,54
